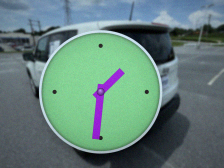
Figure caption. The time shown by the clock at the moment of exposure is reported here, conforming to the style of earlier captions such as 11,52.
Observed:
1,31
